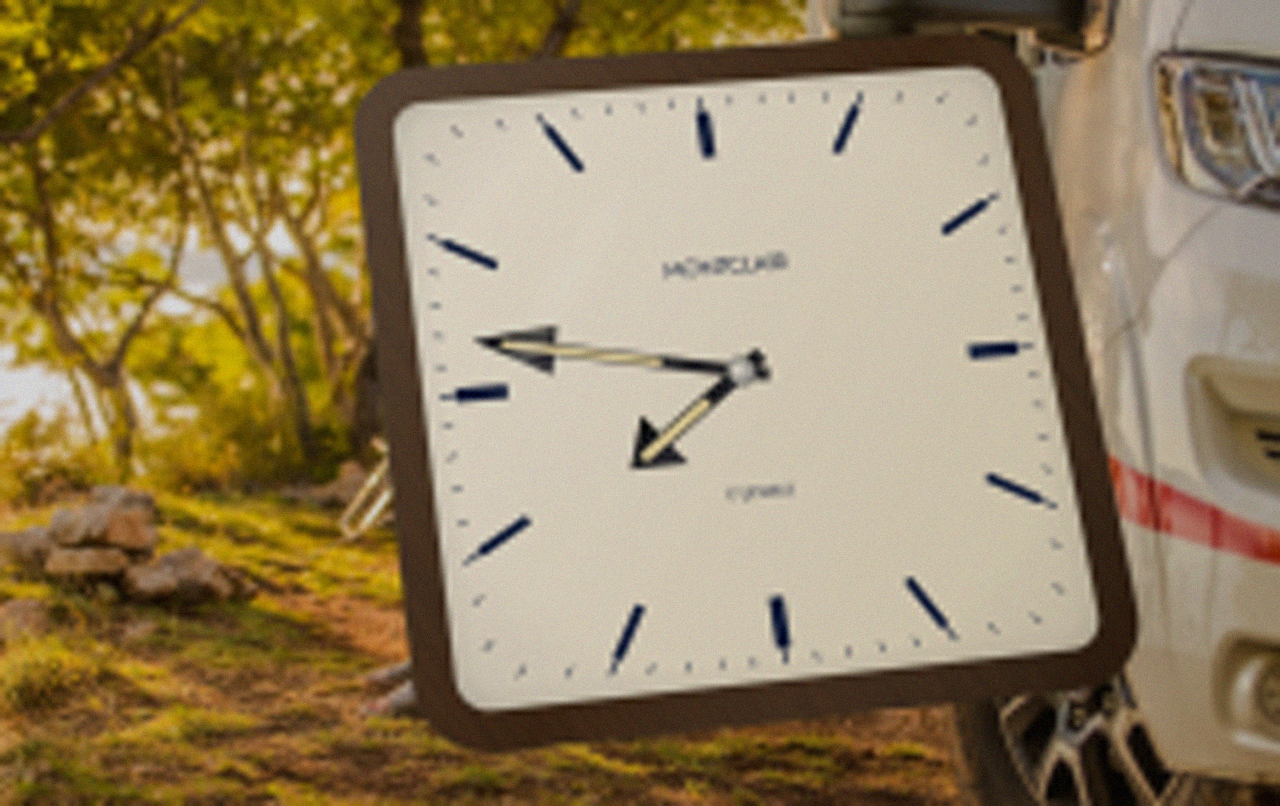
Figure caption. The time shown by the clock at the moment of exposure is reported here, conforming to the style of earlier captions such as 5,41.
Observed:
7,47
